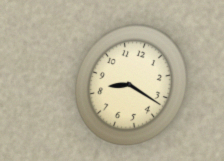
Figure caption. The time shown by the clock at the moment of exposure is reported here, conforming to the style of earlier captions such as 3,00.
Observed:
8,17
